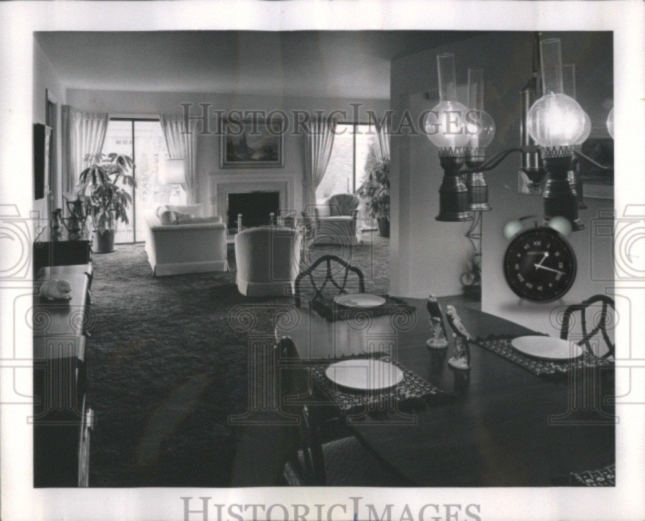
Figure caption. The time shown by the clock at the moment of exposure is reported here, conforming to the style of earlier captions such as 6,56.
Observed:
1,18
